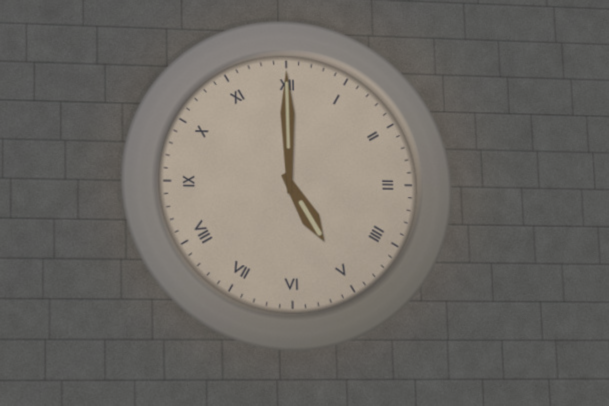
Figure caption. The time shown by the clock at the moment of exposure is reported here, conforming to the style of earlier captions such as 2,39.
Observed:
5,00
